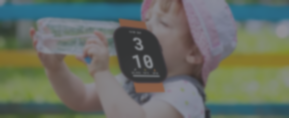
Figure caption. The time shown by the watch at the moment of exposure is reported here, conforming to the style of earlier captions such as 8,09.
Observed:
3,10
